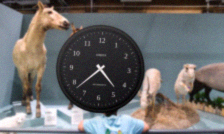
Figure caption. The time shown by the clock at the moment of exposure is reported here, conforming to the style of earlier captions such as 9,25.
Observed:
4,38
